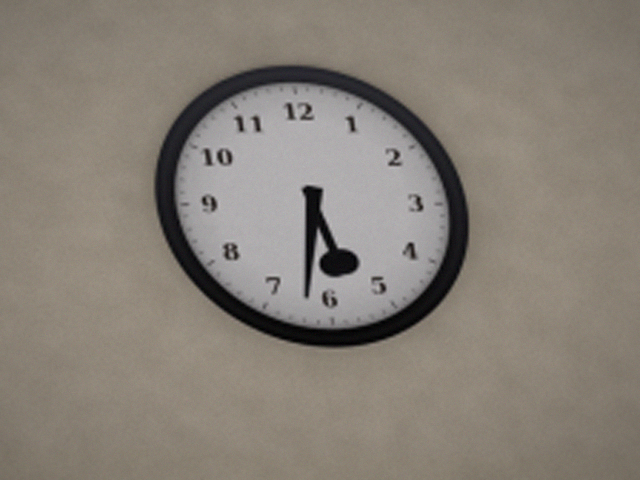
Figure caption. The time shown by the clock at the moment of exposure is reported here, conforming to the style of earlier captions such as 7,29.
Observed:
5,32
